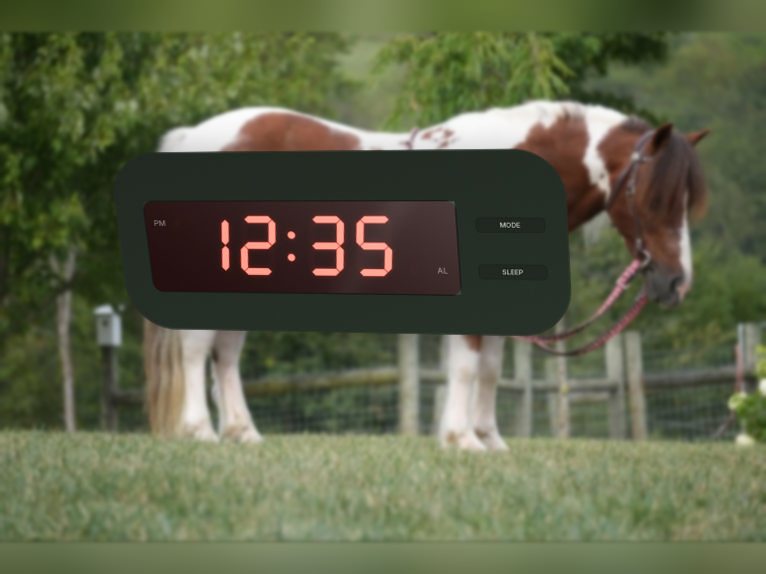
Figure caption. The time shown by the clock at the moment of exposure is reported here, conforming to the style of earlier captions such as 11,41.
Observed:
12,35
